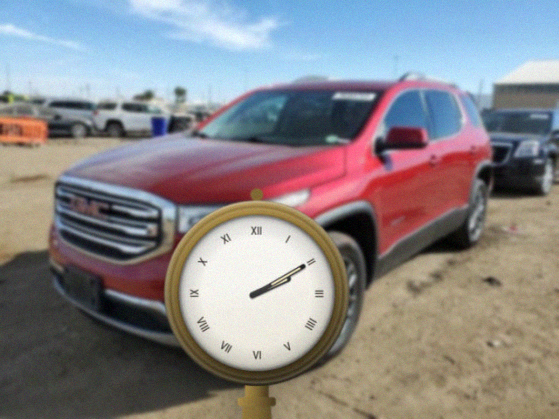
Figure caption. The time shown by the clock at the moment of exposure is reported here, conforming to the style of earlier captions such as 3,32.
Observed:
2,10
